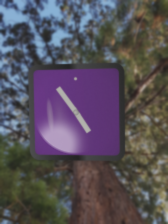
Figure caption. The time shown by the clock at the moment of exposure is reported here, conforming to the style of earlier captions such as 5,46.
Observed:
4,54
